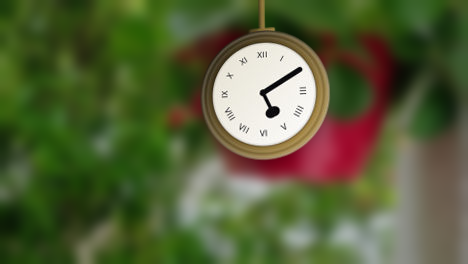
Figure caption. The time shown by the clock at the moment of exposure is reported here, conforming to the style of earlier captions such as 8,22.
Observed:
5,10
